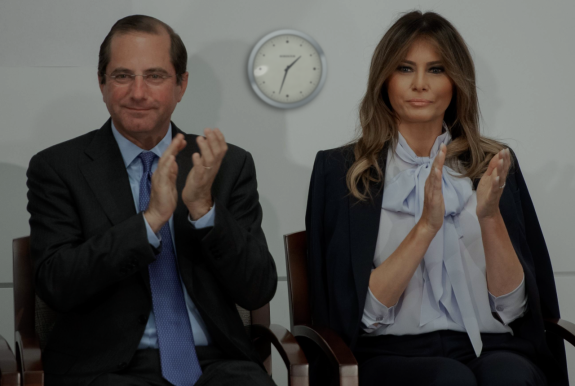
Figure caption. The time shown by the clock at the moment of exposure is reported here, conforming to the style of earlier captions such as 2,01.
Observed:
1,33
